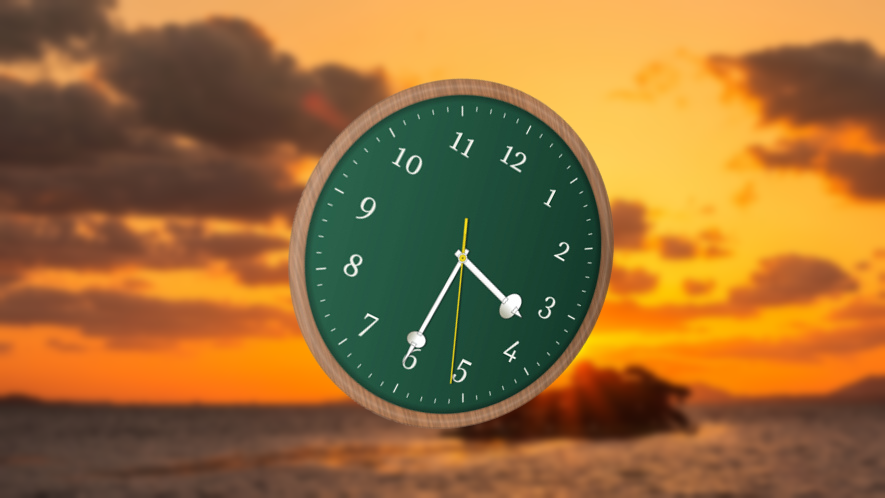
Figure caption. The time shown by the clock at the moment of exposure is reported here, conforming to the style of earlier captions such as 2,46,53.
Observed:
3,30,26
